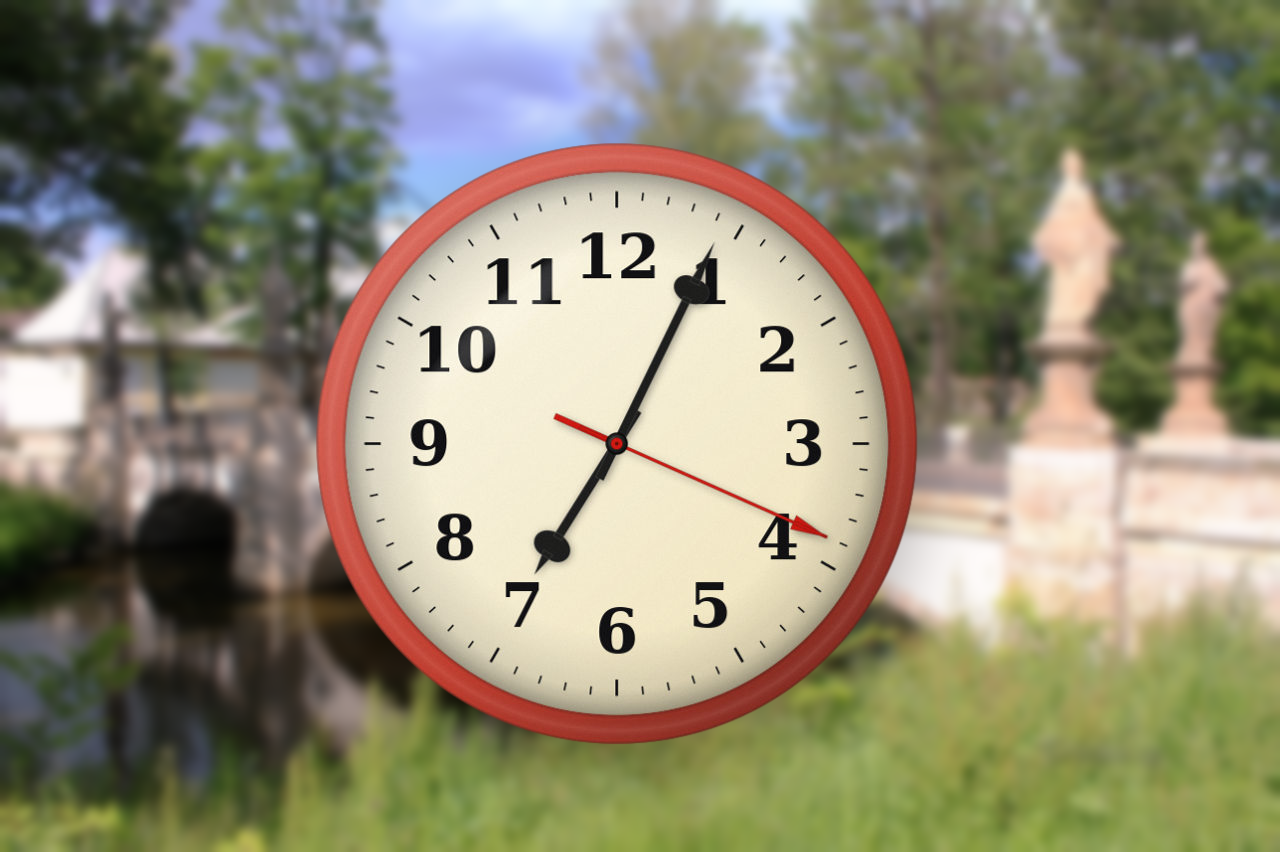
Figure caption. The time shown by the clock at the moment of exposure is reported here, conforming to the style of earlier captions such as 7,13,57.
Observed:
7,04,19
